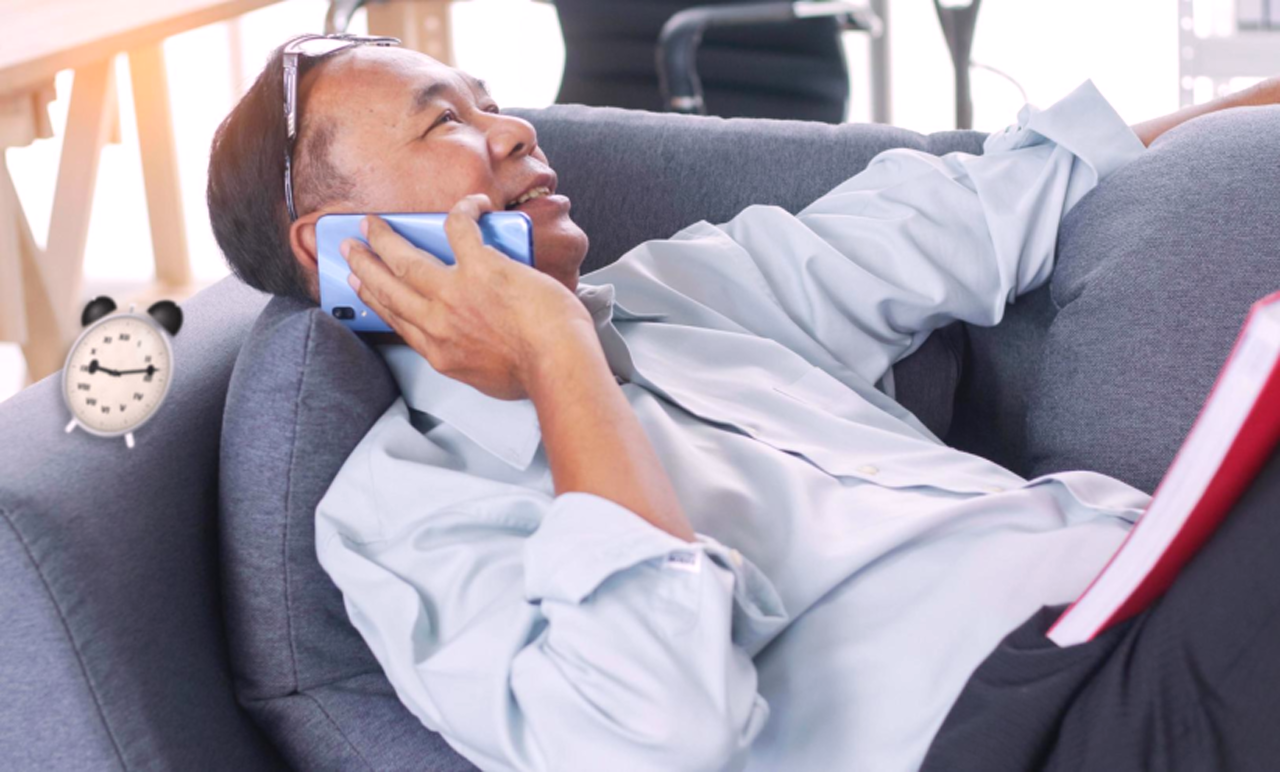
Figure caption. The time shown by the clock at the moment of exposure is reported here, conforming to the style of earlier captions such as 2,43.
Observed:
9,13
